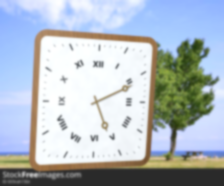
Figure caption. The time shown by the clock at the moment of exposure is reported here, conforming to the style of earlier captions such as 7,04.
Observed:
5,11
